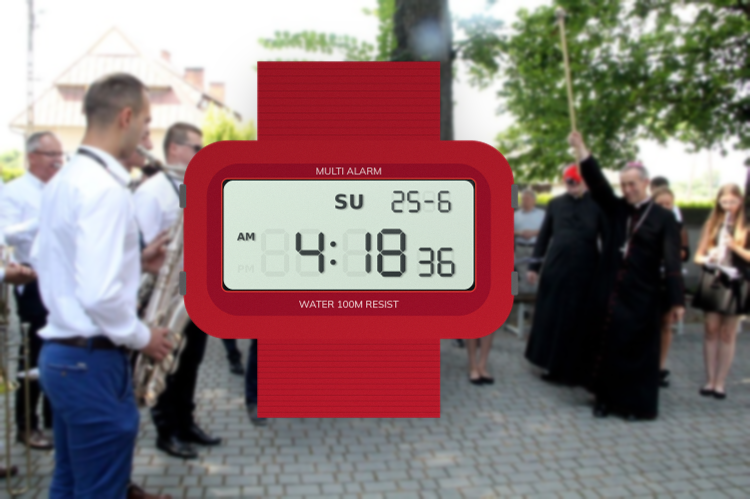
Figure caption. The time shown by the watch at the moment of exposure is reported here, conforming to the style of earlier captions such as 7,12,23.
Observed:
4,18,36
